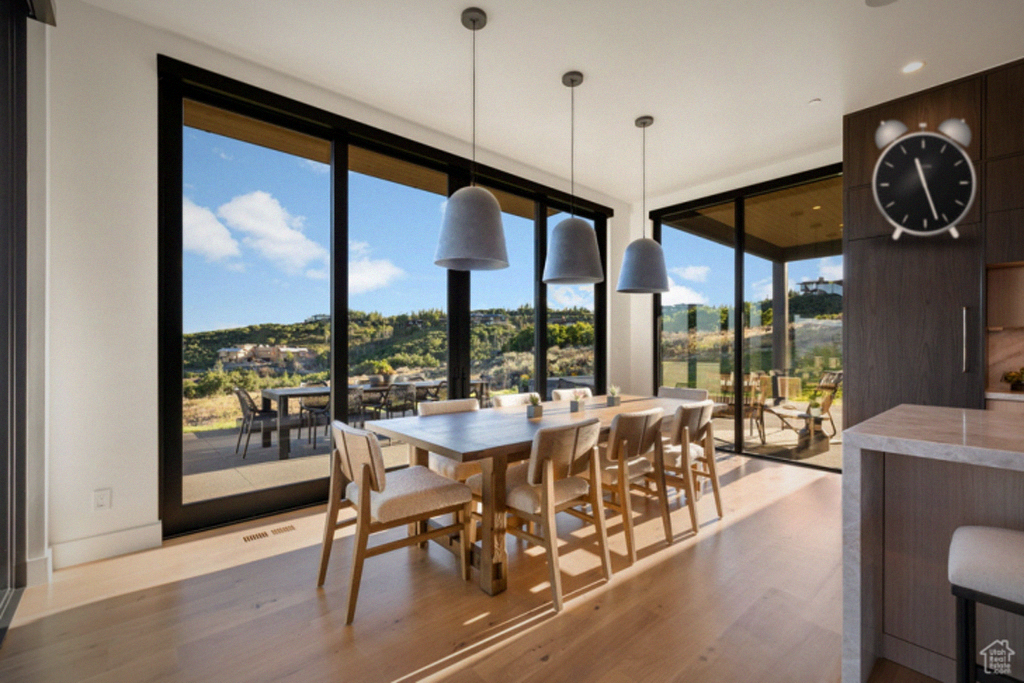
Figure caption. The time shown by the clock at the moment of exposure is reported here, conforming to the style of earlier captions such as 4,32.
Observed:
11,27
